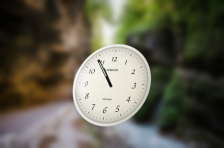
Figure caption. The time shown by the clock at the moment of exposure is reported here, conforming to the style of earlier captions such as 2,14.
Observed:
10,54
